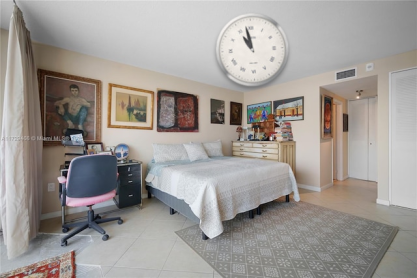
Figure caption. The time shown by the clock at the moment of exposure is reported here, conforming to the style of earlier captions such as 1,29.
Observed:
10,58
